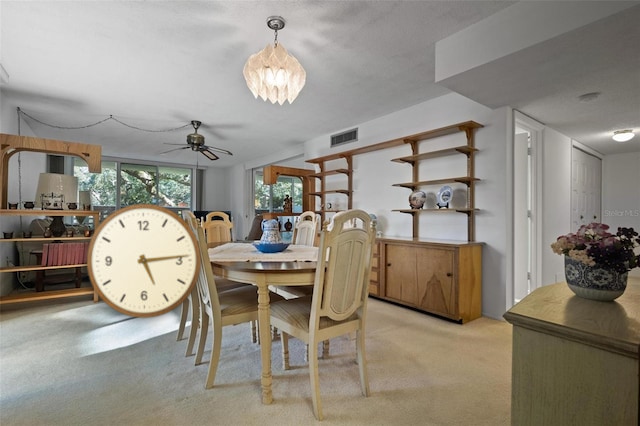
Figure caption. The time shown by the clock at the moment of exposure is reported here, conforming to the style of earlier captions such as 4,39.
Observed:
5,14
